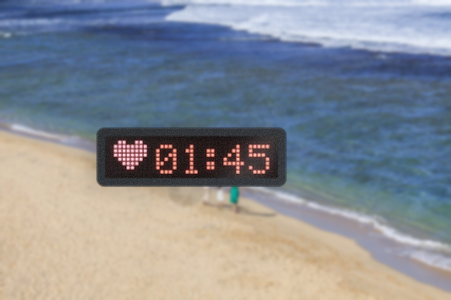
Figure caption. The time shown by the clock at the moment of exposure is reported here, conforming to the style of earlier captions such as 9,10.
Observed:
1,45
